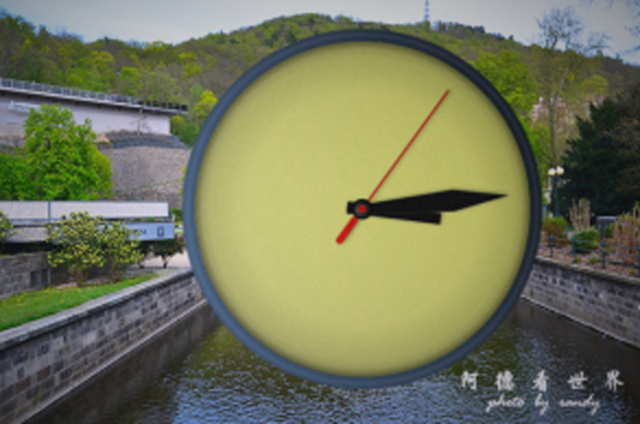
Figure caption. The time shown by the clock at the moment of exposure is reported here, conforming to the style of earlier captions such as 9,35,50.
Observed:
3,14,06
